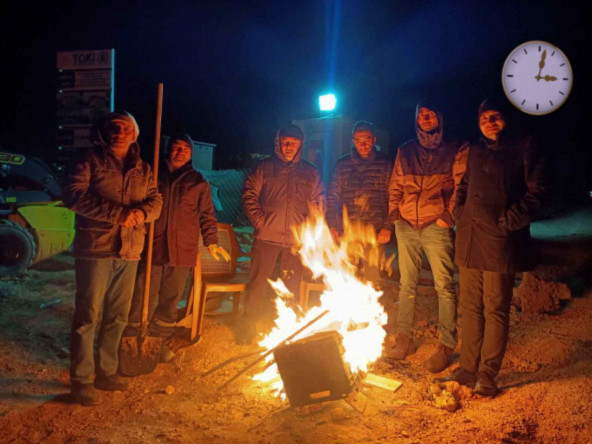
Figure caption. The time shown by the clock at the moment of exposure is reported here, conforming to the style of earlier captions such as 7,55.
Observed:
3,02
